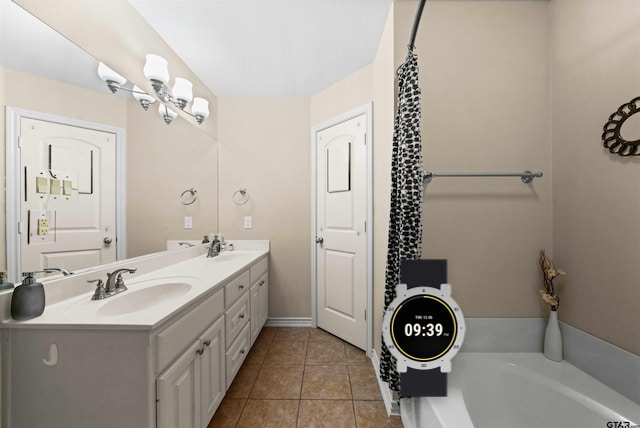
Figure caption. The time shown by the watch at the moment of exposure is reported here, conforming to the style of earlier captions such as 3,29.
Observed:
9,39
